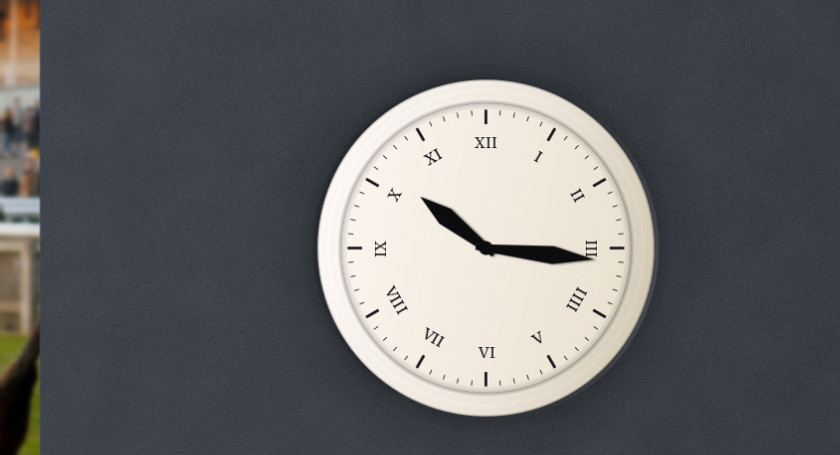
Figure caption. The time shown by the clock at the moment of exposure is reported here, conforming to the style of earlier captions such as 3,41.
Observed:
10,16
